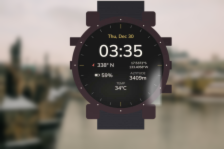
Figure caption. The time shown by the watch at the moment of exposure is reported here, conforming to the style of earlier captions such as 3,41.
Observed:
3,35
